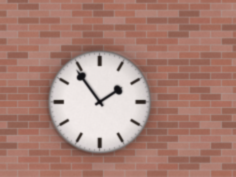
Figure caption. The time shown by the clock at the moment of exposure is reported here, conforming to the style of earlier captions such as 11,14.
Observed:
1,54
